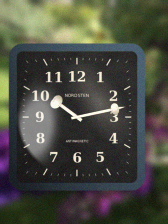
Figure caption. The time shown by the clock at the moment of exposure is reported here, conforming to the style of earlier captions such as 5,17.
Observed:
10,13
